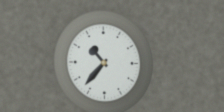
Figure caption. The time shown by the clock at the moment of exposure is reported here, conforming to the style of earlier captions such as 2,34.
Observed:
10,37
